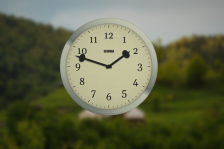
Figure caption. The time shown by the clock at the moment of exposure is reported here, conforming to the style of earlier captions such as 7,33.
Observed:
1,48
